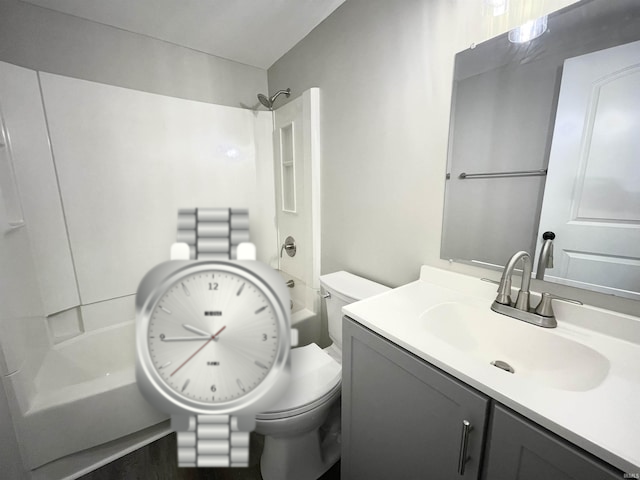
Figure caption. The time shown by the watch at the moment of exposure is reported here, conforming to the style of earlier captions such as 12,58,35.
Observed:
9,44,38
